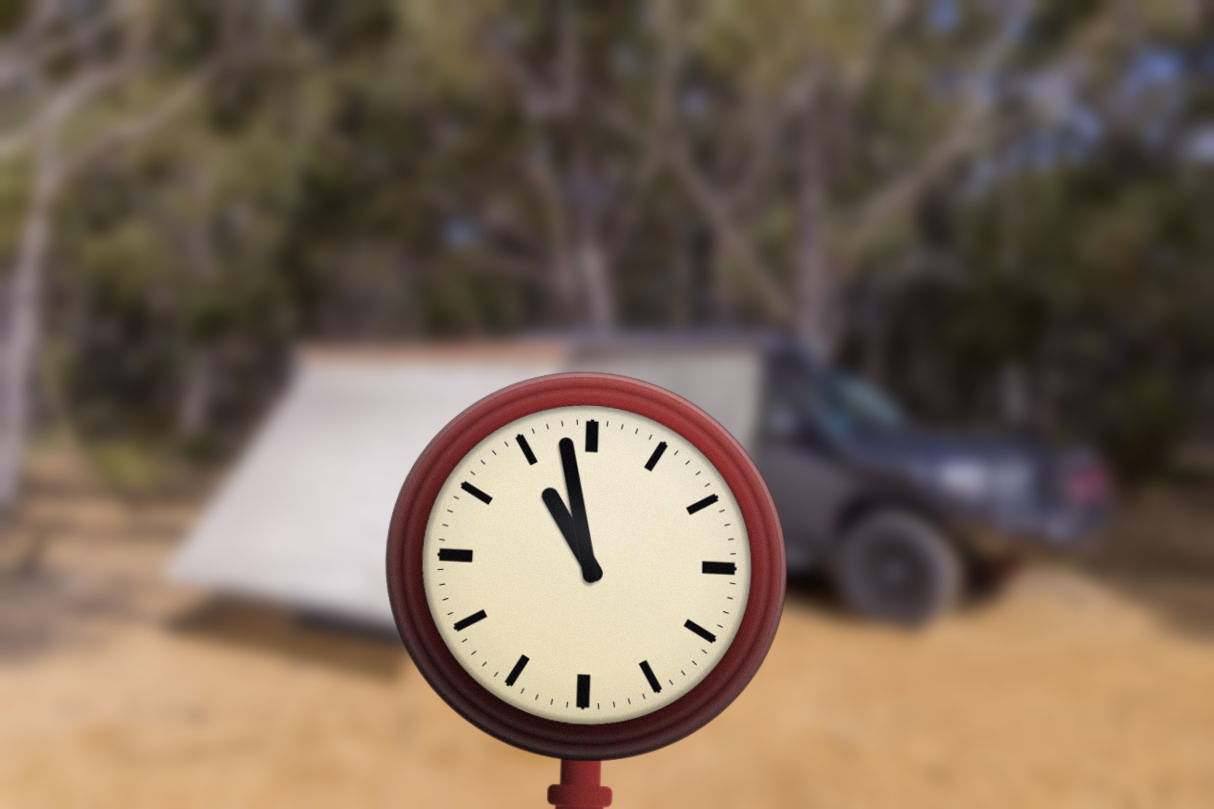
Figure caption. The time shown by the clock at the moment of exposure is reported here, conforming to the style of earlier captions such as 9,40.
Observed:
10,58
